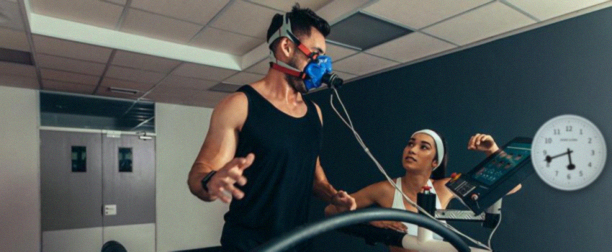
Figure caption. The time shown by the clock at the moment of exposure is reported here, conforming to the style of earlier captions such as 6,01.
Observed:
5,42
